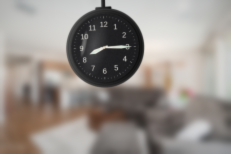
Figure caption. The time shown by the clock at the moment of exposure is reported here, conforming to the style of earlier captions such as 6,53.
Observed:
8,15
